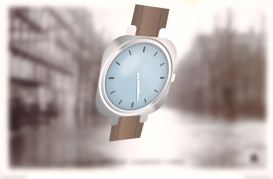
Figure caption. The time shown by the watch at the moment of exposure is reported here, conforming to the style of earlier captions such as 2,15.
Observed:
5,28
